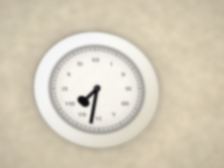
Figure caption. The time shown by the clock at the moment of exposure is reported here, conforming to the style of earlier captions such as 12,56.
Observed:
7,32
